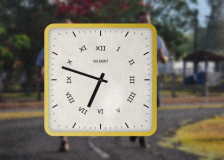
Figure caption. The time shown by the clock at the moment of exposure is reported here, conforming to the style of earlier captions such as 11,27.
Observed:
6,48
